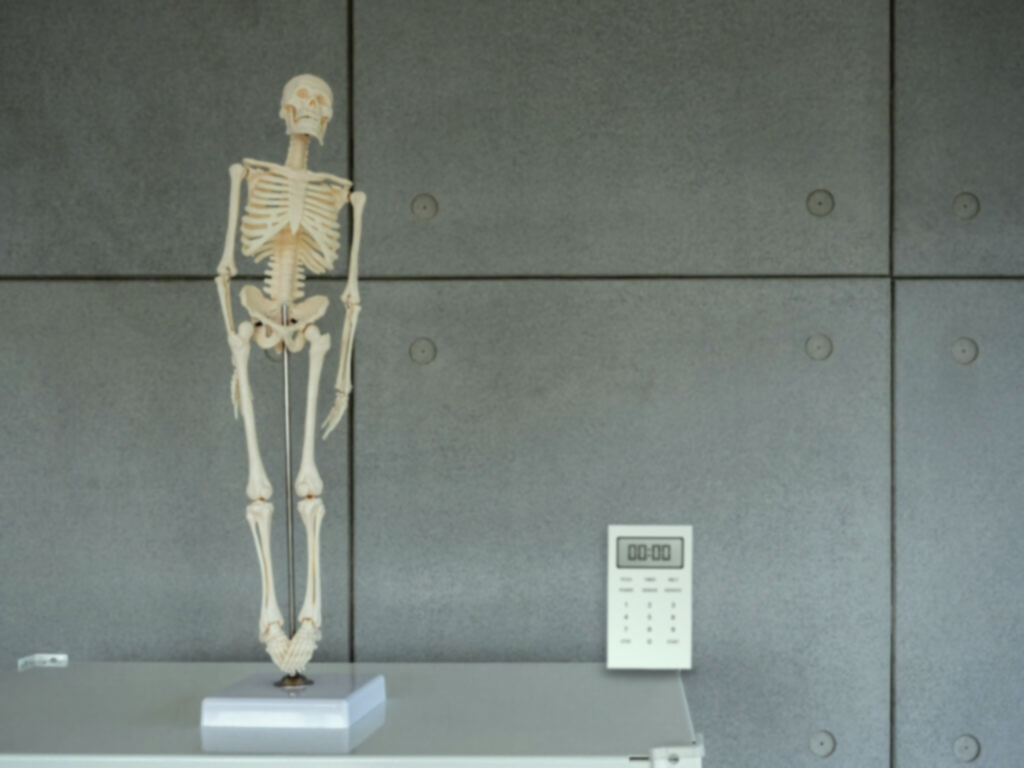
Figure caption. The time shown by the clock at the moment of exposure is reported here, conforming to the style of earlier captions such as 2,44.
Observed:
0,00
